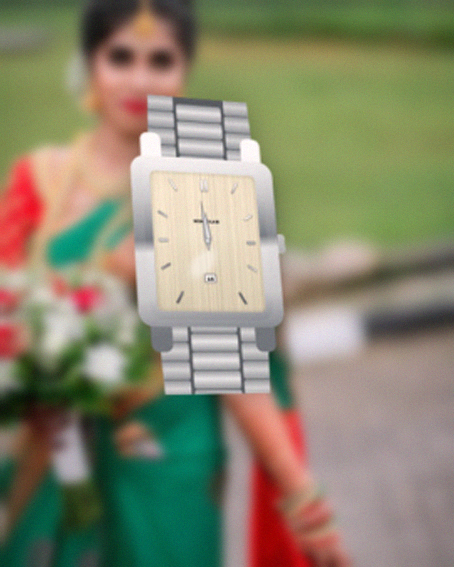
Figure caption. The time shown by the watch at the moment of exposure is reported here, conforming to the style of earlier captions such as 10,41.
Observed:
11,59
